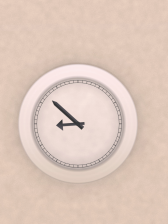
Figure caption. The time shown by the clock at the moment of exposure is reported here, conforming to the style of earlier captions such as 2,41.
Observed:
8,52
